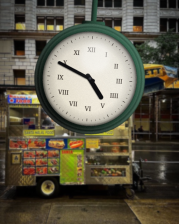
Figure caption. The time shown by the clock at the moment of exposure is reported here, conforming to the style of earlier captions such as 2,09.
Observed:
4,49
